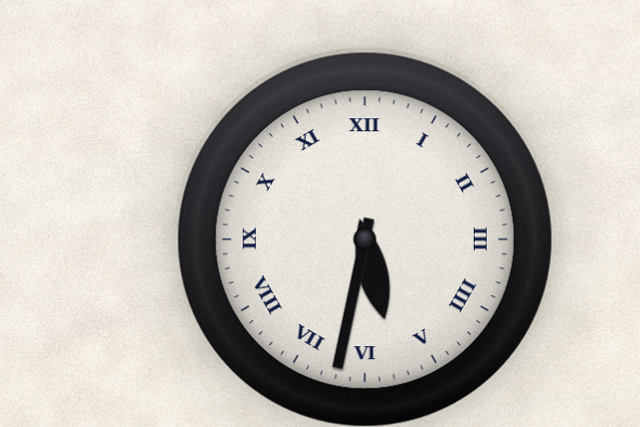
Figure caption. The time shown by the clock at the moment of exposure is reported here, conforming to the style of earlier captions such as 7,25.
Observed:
5,32
